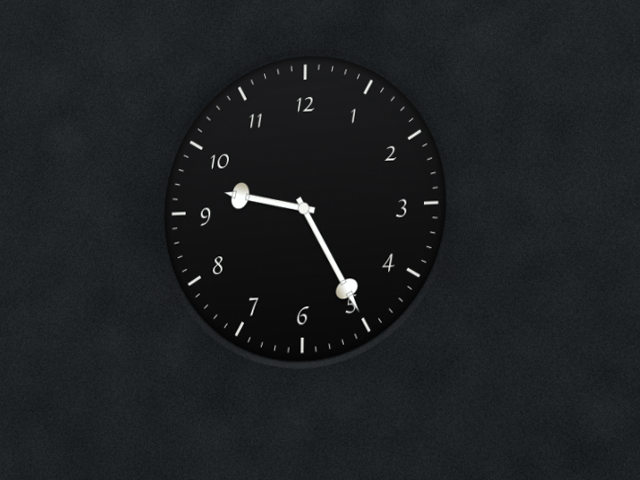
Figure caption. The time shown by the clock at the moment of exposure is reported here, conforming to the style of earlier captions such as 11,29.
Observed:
9,25
